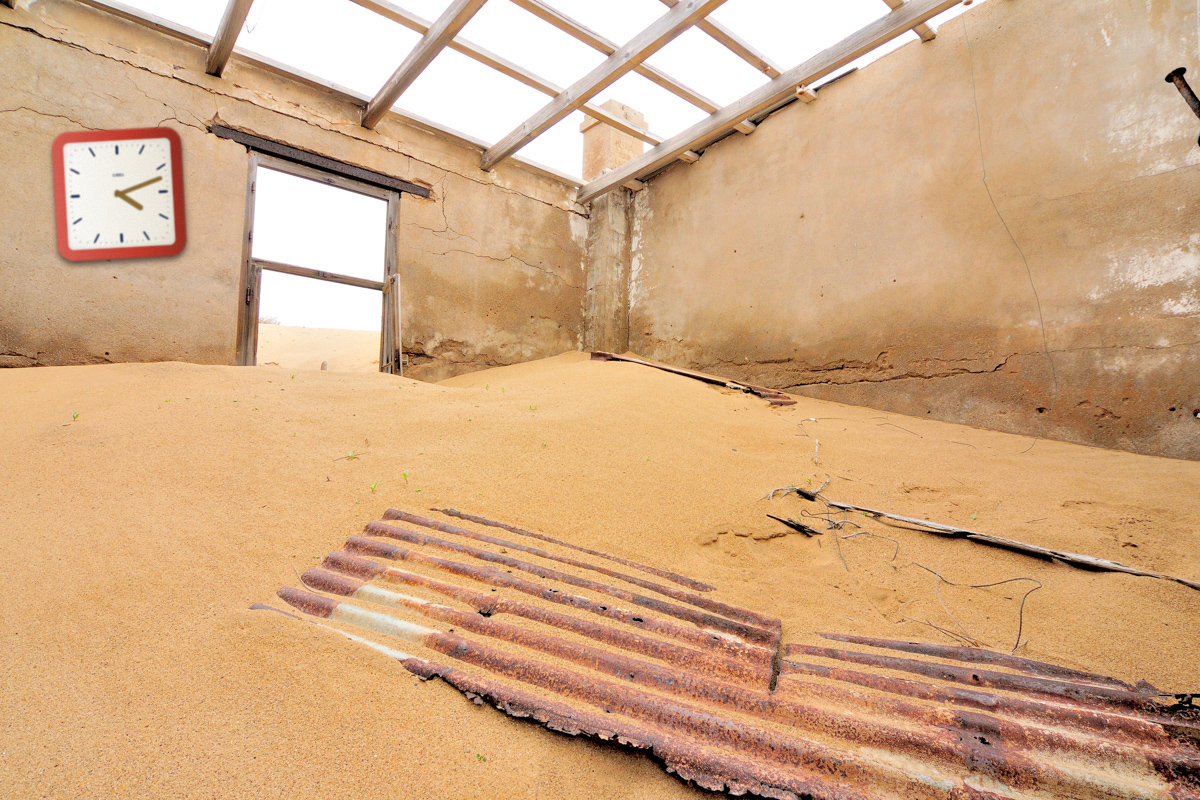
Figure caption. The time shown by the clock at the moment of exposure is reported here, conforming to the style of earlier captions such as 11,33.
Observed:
4,12
